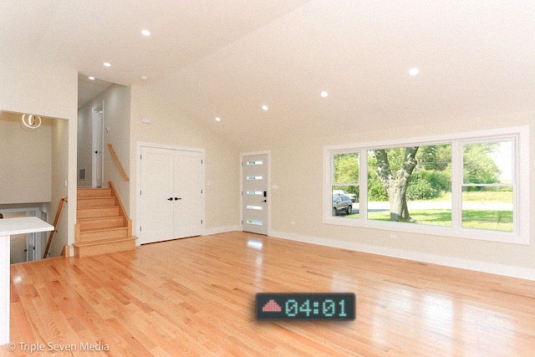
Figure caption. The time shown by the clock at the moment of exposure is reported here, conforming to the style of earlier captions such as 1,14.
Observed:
4,01
